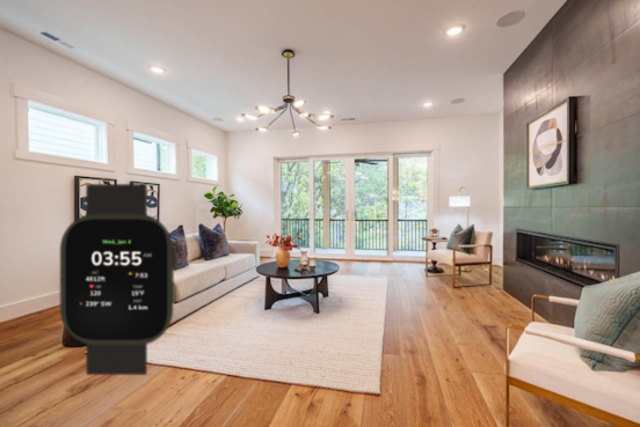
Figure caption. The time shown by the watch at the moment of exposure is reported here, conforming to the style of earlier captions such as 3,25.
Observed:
3,55
